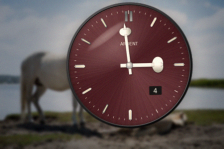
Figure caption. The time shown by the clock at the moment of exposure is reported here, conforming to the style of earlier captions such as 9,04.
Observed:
2,59
